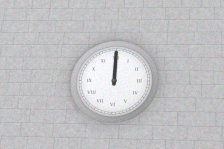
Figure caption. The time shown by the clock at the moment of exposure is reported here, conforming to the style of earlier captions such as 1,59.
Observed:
12,00
